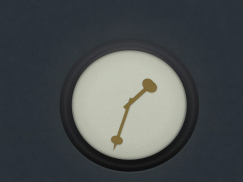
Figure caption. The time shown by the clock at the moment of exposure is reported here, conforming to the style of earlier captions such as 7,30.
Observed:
1,33
